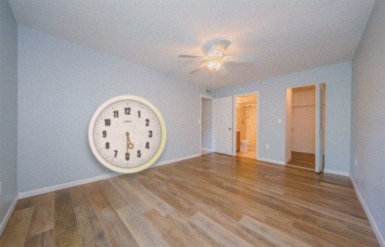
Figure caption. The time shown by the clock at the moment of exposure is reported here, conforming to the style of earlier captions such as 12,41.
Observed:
5,30
